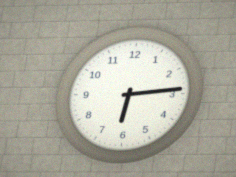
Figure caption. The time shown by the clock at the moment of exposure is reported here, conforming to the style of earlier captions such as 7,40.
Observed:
6,14
